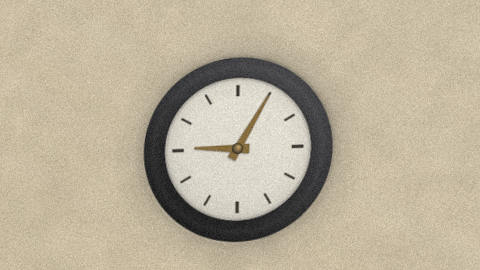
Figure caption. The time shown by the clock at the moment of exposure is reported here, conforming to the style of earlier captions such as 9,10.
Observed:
9,05
